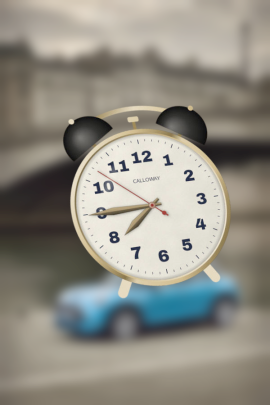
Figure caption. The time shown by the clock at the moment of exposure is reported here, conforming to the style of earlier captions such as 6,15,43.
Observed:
7,44,52
